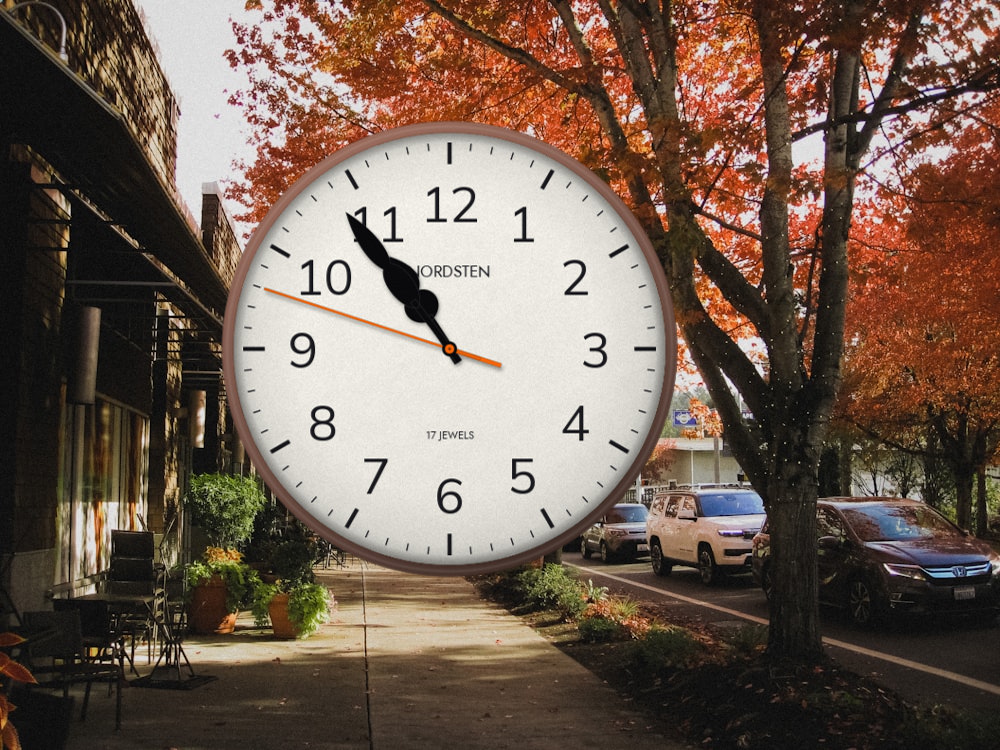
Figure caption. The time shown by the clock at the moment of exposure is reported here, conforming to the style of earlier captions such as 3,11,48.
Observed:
10,53,48
